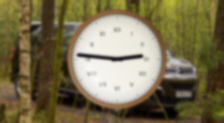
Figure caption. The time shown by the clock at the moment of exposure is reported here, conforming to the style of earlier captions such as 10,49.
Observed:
2,46
